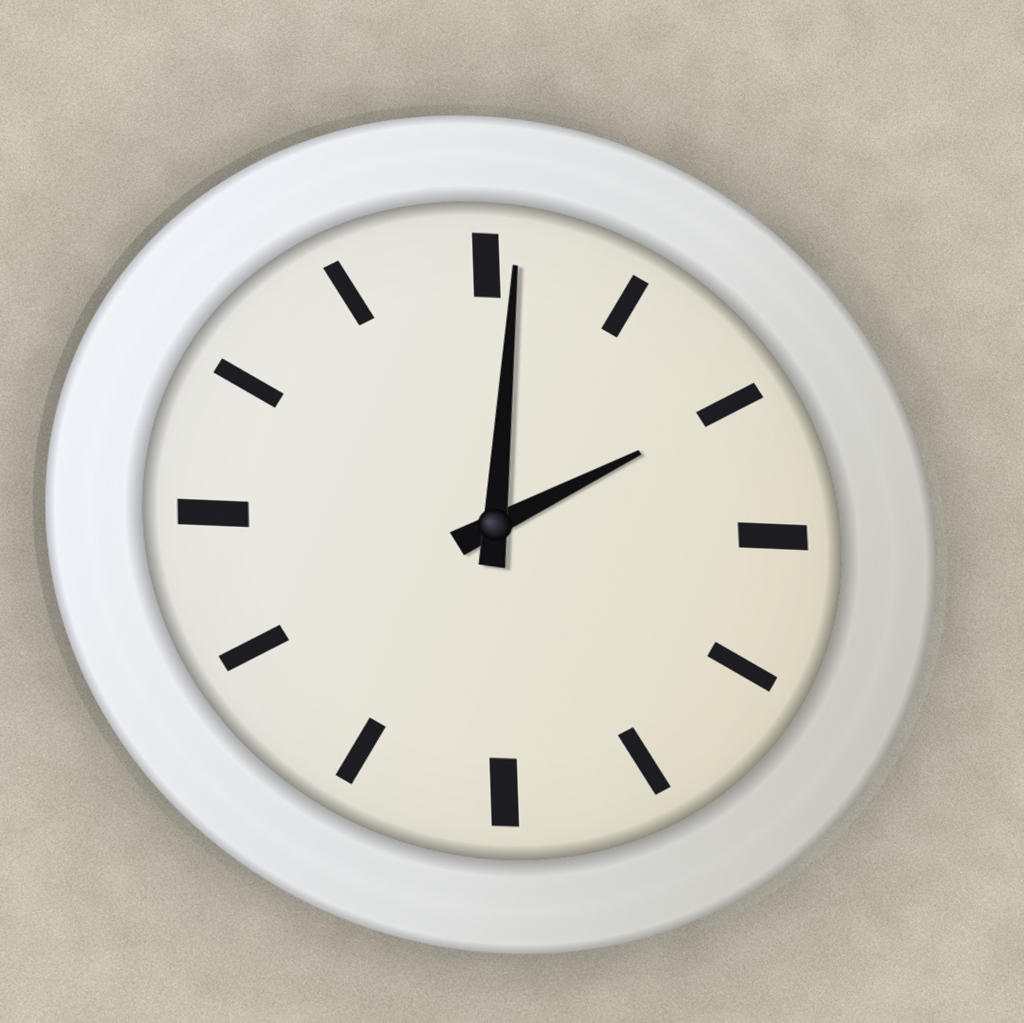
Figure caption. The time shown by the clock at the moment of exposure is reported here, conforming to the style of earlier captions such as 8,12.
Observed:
2,01
